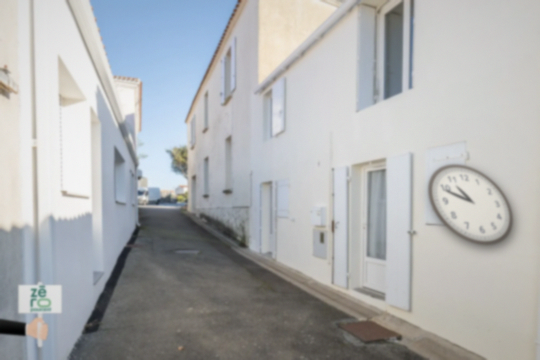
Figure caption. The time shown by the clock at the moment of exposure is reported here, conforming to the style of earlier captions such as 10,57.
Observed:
10,49
